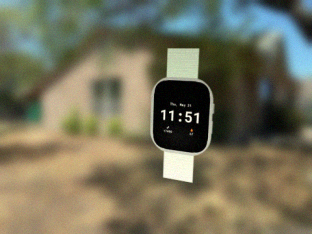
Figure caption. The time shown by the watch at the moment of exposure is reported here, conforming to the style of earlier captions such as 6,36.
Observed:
11,51
